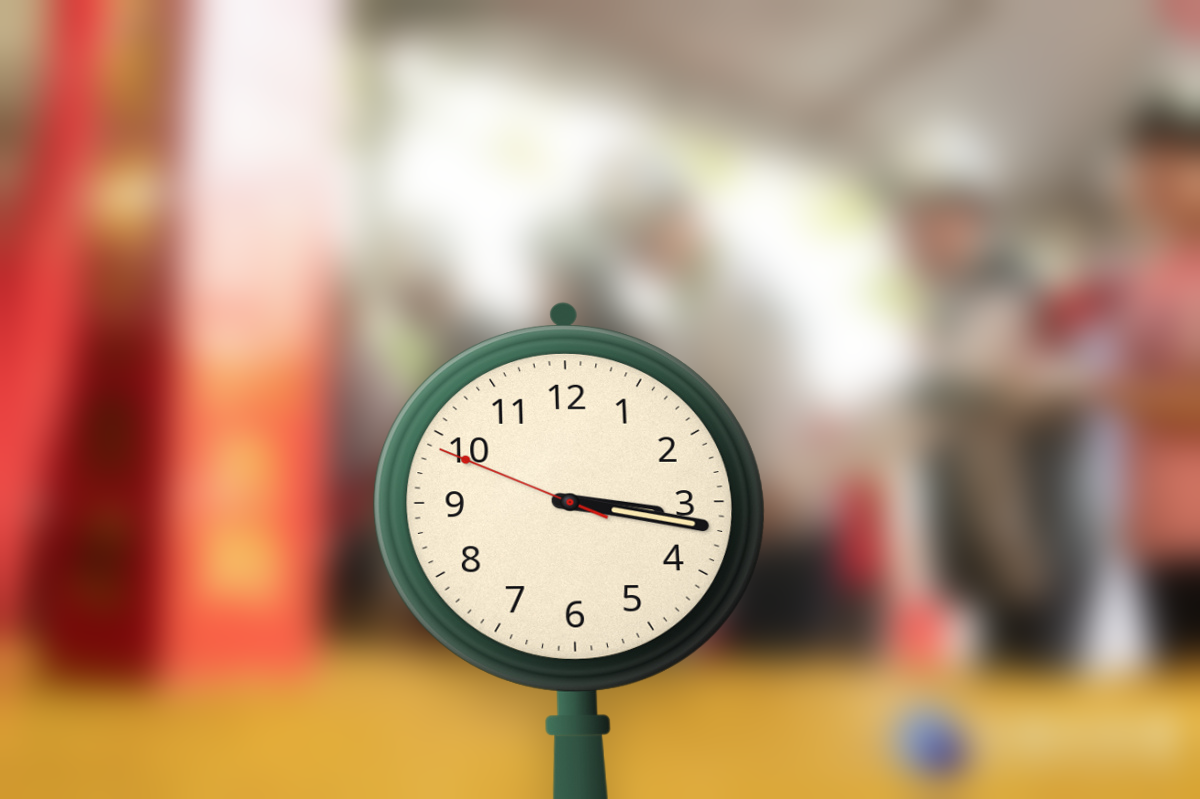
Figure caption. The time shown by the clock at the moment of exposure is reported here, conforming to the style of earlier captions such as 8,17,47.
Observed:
3,16,49
